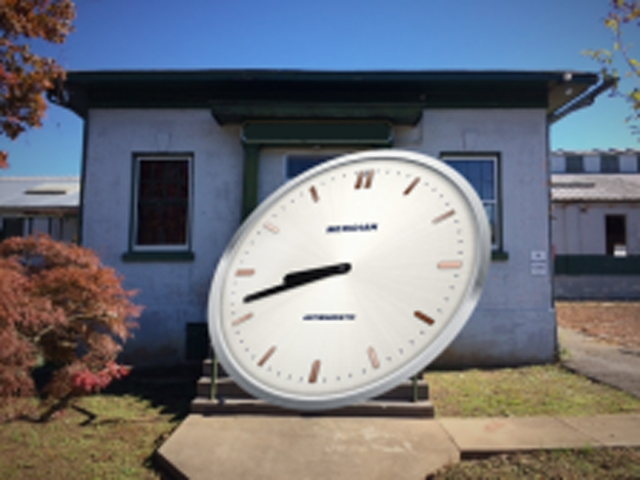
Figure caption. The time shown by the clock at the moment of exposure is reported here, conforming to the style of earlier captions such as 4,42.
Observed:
8,42
